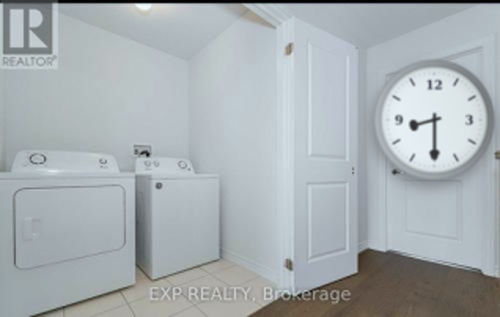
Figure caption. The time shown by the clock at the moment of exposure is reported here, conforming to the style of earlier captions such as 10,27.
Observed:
8,30
